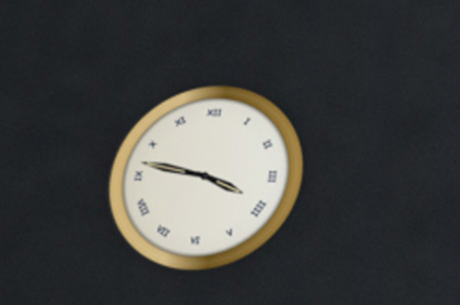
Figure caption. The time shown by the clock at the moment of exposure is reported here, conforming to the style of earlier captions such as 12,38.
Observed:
3,47
